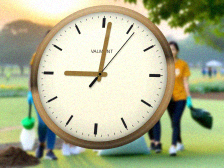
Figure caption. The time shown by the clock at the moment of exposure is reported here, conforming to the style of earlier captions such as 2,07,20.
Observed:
9,01,06
